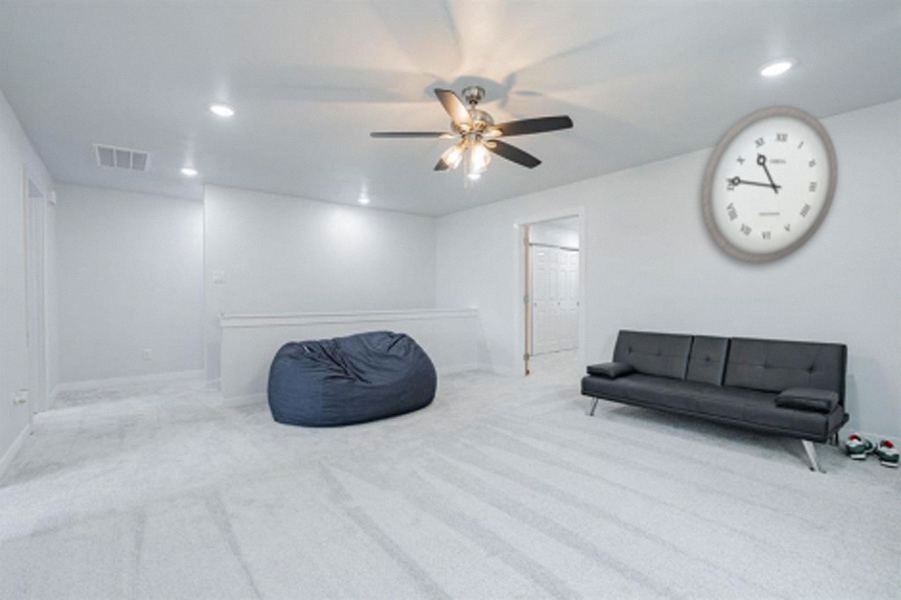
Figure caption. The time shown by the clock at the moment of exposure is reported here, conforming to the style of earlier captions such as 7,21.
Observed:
10,46
